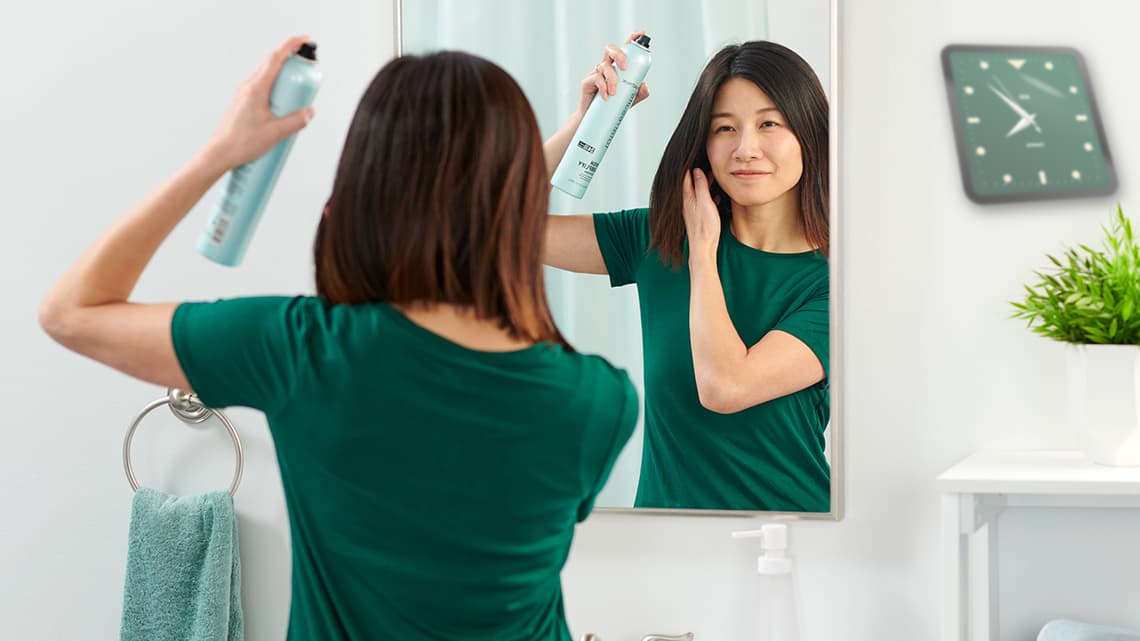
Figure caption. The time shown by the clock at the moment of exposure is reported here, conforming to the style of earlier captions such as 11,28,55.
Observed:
7,52,55
